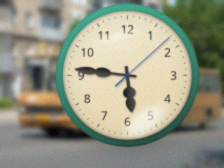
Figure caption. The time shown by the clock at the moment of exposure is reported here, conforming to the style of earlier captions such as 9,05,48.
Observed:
5,46,08
